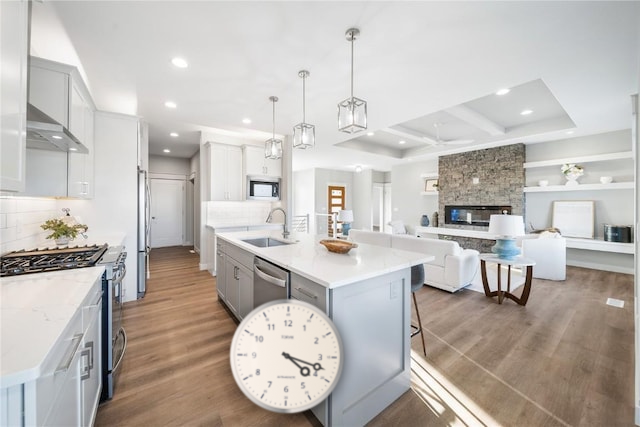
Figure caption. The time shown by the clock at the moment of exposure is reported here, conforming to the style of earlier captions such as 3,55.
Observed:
4,18
